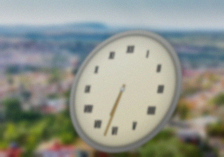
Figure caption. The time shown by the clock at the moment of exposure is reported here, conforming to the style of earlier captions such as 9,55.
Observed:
6,32
